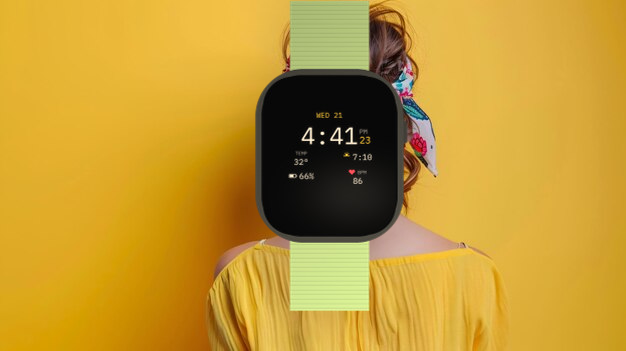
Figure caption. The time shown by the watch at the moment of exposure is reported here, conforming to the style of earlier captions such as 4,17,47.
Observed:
4,41,23
